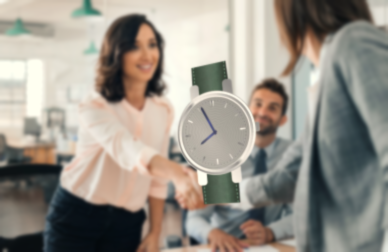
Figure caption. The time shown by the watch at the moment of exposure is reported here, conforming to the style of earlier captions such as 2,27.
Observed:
7,56
